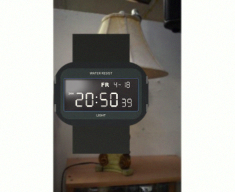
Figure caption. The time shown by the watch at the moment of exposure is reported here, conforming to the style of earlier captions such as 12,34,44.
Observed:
20,50,39
